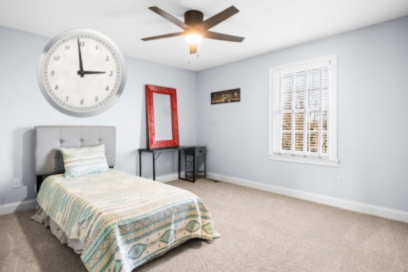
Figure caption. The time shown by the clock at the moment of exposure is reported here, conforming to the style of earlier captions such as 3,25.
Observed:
2,59
